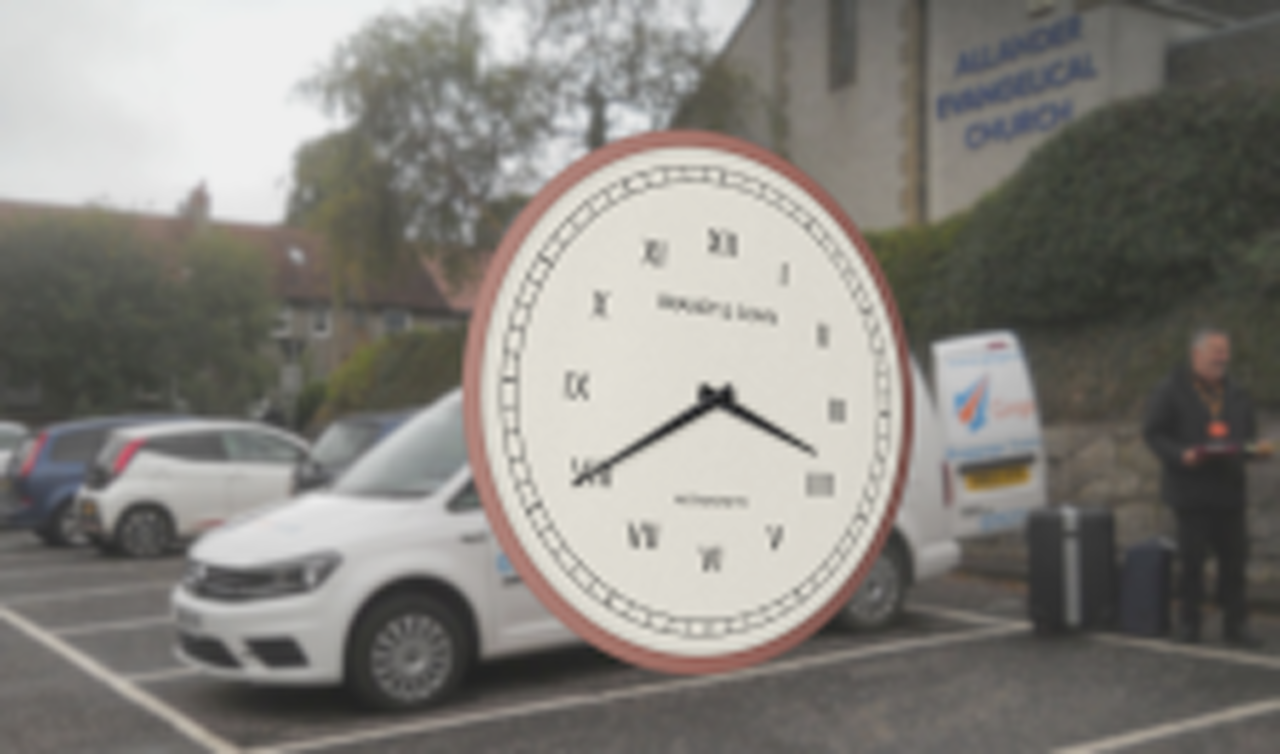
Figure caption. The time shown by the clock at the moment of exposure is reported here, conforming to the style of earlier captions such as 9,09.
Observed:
3,40
